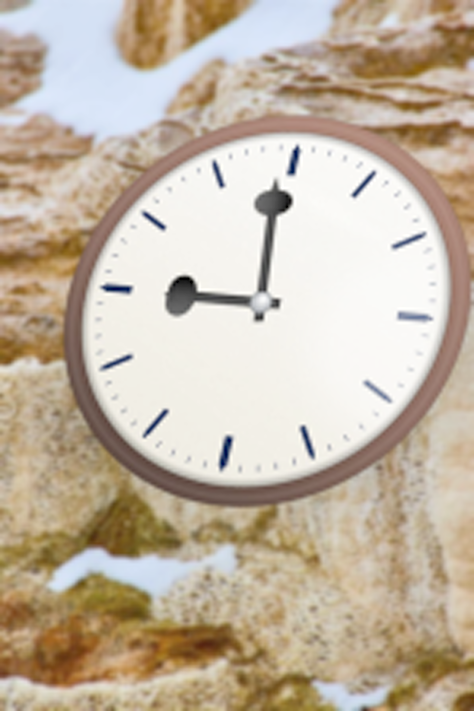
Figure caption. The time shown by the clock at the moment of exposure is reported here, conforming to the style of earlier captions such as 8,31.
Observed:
8,59
